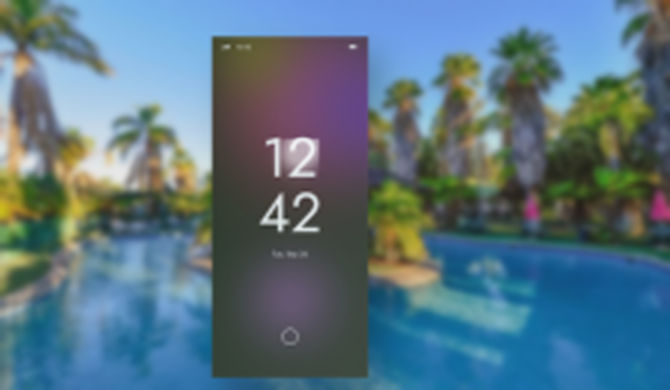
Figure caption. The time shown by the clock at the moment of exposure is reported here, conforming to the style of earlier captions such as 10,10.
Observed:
12,42
